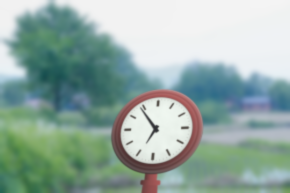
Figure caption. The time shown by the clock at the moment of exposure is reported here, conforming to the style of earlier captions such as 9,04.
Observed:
6,54
